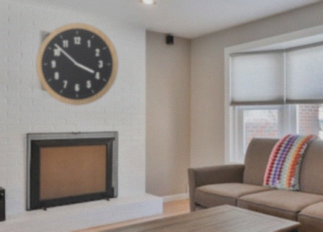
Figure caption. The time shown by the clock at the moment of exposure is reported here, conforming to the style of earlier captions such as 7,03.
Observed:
3,52
